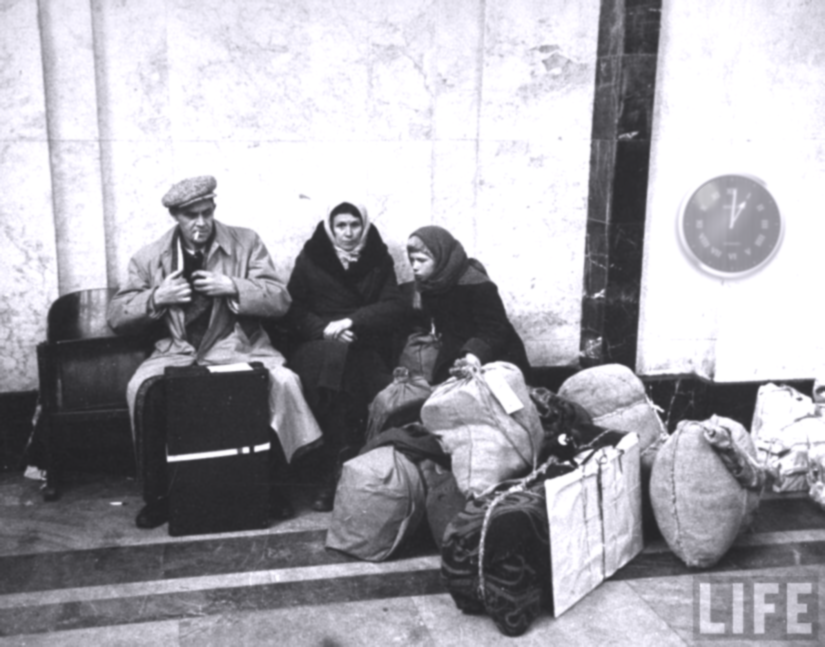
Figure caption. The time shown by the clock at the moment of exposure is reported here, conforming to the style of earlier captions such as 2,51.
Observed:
1,01
